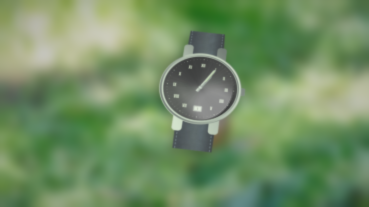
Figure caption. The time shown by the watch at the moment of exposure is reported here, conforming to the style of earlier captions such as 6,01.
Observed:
1,05
